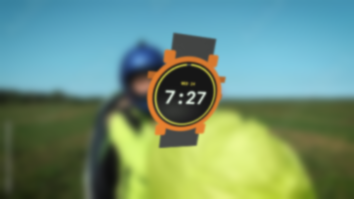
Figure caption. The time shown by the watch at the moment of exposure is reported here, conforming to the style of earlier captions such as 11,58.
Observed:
7,27
